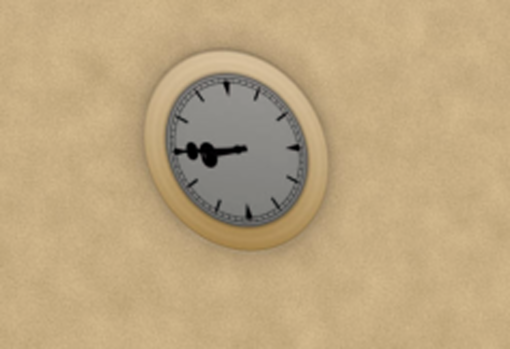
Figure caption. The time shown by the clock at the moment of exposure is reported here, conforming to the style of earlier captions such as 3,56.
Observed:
8,45
